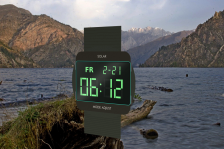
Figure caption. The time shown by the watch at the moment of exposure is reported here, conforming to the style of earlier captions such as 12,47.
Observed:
6,12
